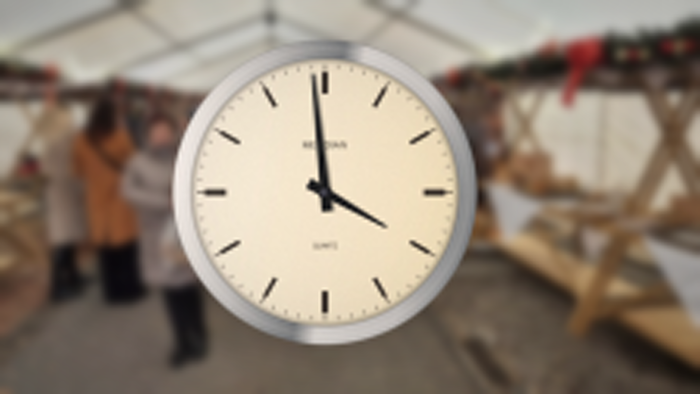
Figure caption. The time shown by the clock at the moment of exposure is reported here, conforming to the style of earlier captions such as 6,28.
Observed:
3,59
